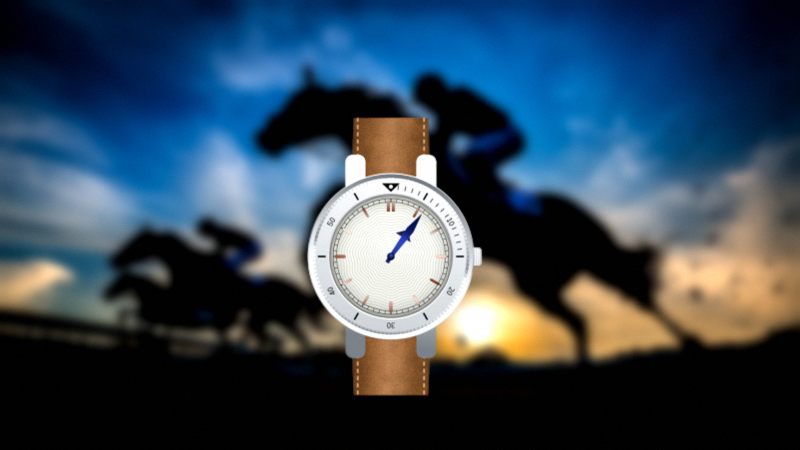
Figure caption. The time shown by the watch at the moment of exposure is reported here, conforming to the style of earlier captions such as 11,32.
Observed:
1,06
